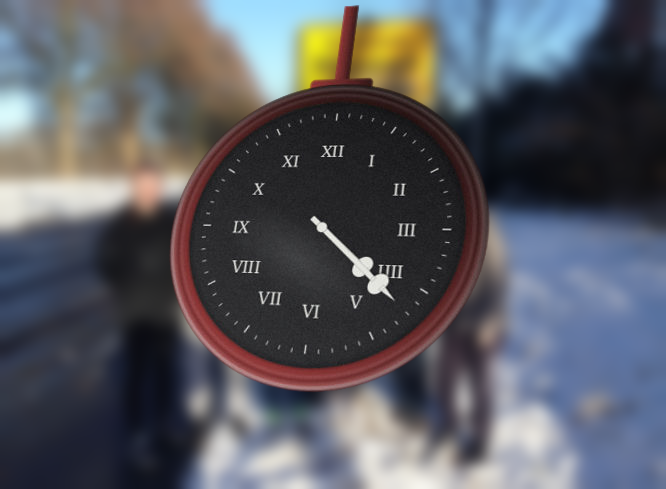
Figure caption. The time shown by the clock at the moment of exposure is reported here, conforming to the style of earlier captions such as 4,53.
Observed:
4,22
